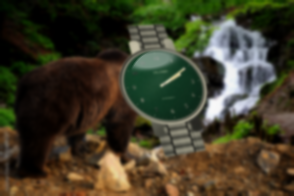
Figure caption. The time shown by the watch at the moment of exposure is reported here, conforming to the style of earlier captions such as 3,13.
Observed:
2,10
